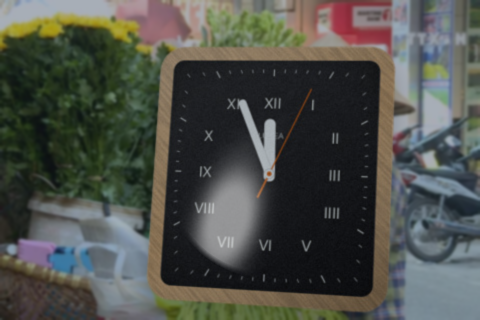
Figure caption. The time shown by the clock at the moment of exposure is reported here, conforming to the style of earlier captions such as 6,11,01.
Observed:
11,56,04
